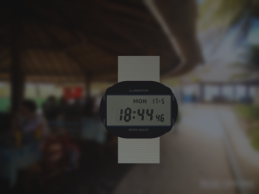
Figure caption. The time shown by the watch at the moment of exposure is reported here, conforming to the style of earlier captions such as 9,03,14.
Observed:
18,44,46
